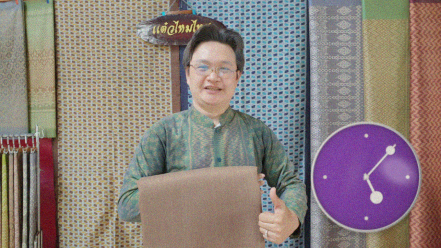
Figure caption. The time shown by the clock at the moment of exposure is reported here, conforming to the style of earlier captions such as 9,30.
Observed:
5,07
